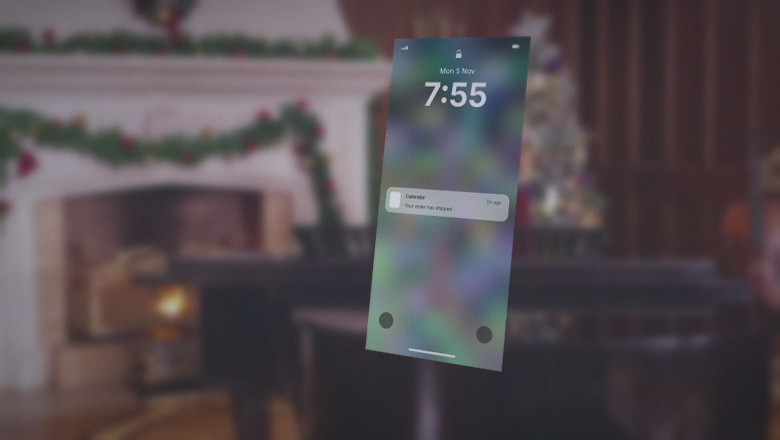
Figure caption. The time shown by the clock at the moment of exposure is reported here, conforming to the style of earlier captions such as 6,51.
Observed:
7,55
